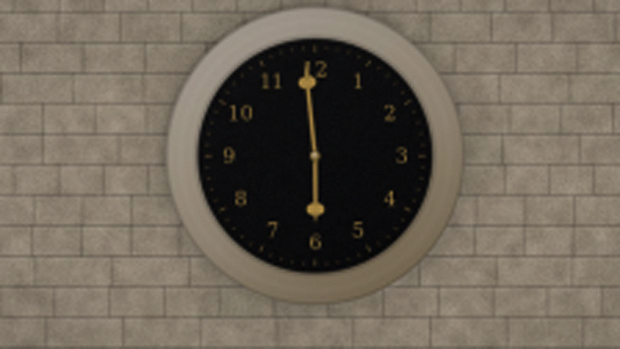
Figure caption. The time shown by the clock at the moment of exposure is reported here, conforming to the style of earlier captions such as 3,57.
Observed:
5,59
